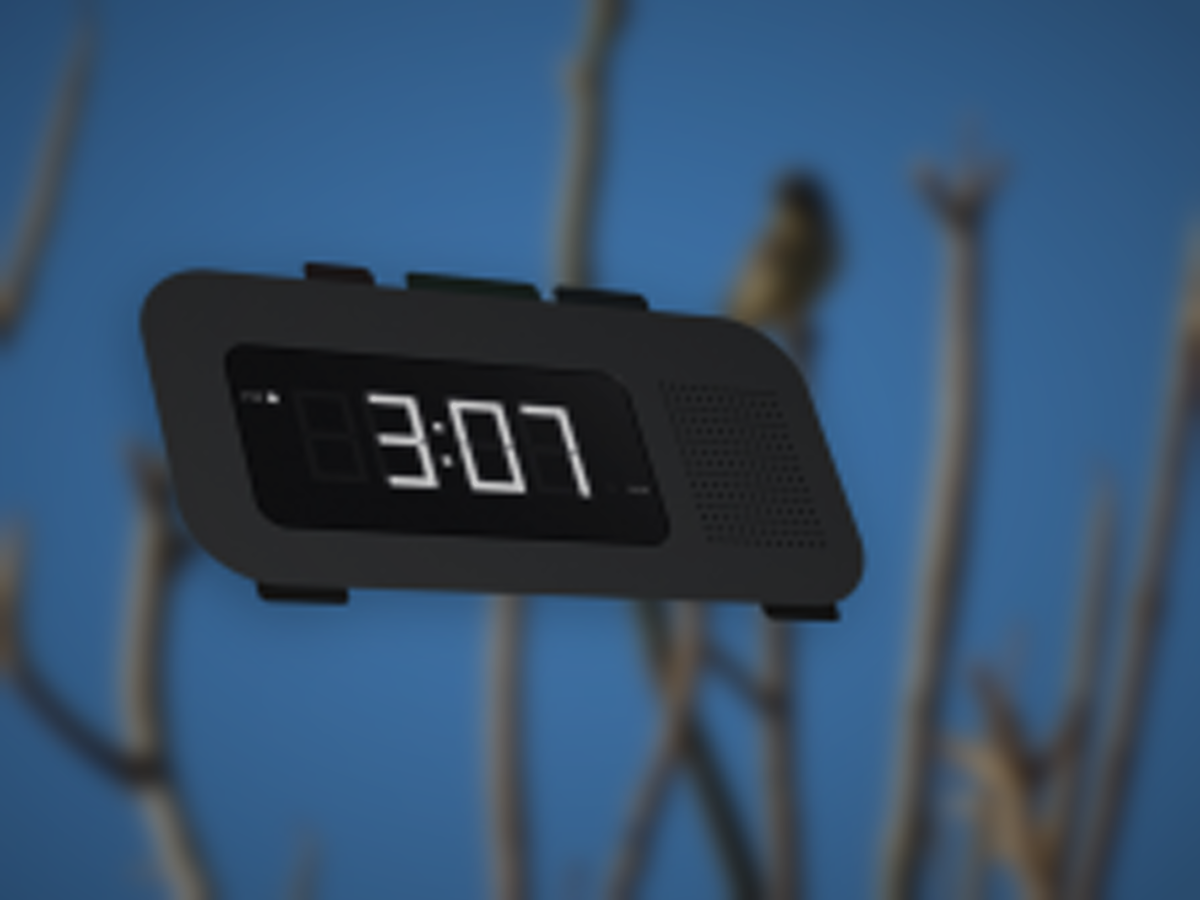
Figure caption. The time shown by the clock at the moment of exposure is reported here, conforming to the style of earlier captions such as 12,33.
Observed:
3,07
